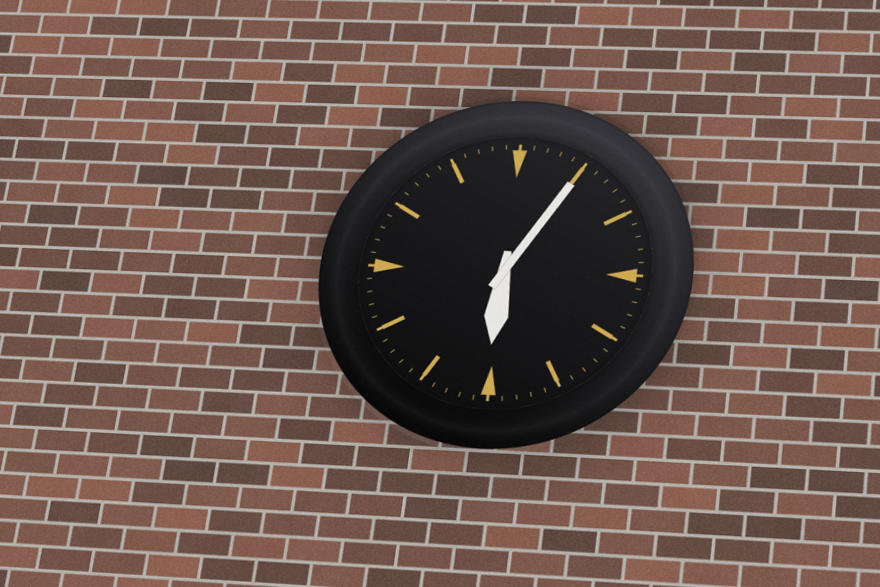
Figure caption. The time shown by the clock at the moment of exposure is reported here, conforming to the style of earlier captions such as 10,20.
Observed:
6,05
